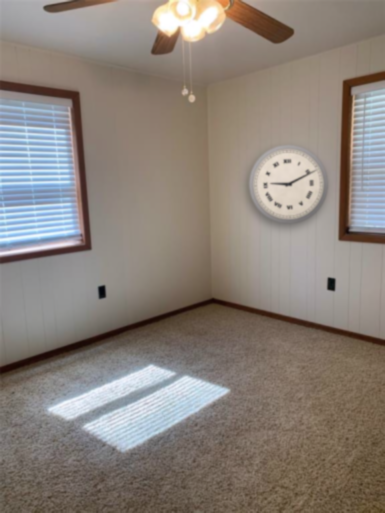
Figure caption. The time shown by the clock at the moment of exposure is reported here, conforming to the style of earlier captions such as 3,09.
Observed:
9,11
